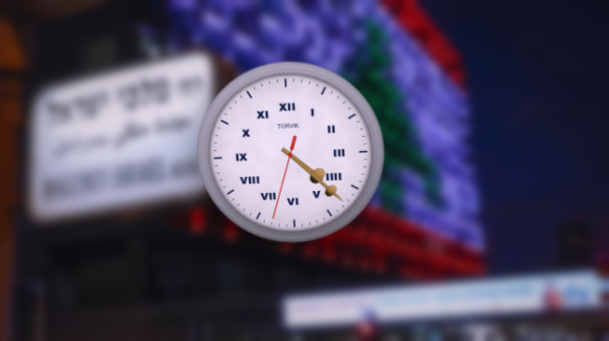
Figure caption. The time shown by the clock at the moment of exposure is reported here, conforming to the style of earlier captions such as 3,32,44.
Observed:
4,22,33
